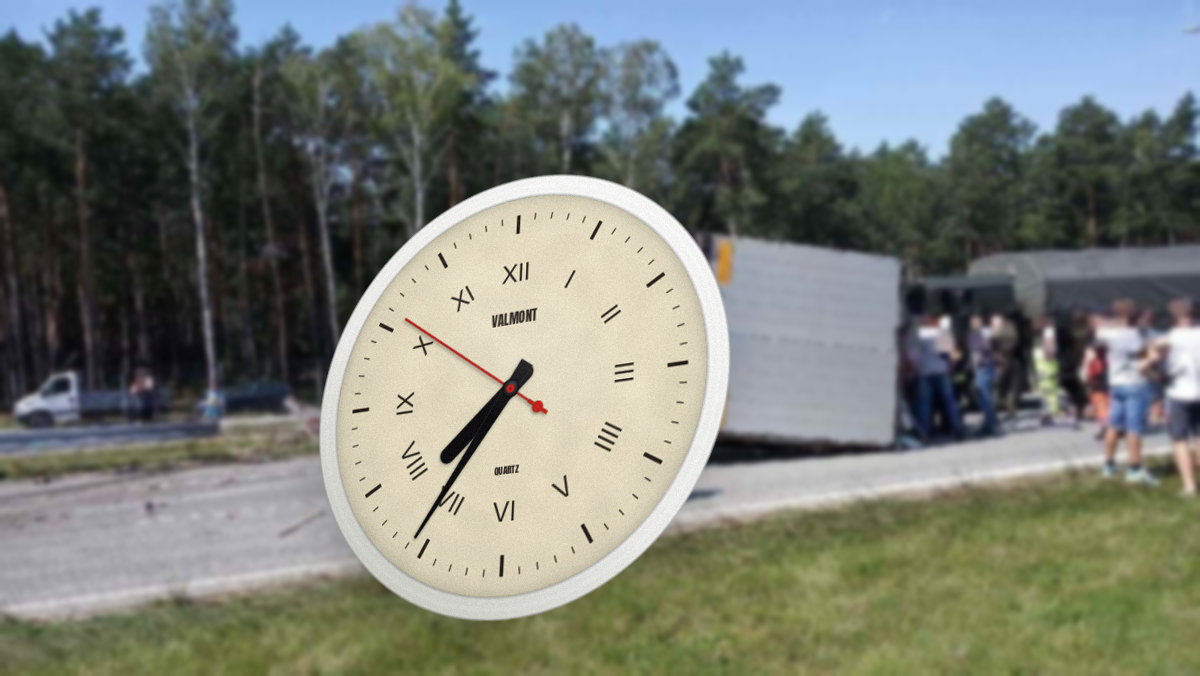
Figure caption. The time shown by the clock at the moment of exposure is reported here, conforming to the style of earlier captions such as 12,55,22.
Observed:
7,35,51
